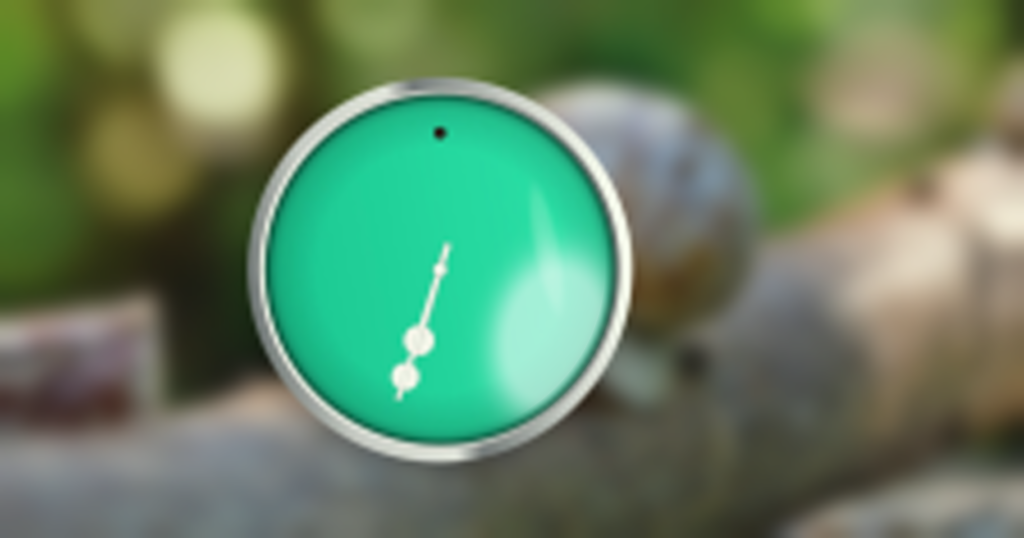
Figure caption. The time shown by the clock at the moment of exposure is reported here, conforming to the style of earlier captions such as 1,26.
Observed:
6,33
